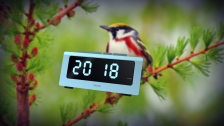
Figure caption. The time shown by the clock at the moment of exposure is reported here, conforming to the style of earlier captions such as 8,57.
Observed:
20,18
